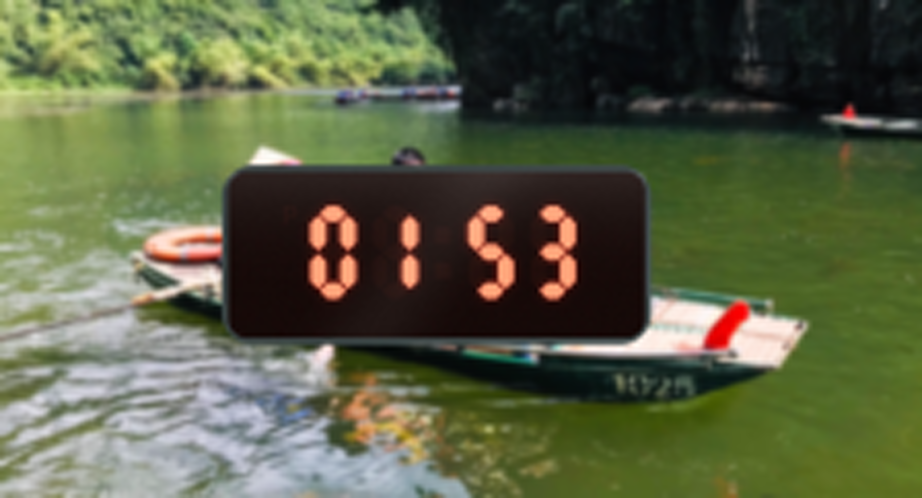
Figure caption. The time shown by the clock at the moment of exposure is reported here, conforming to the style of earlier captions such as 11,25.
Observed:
1,53
